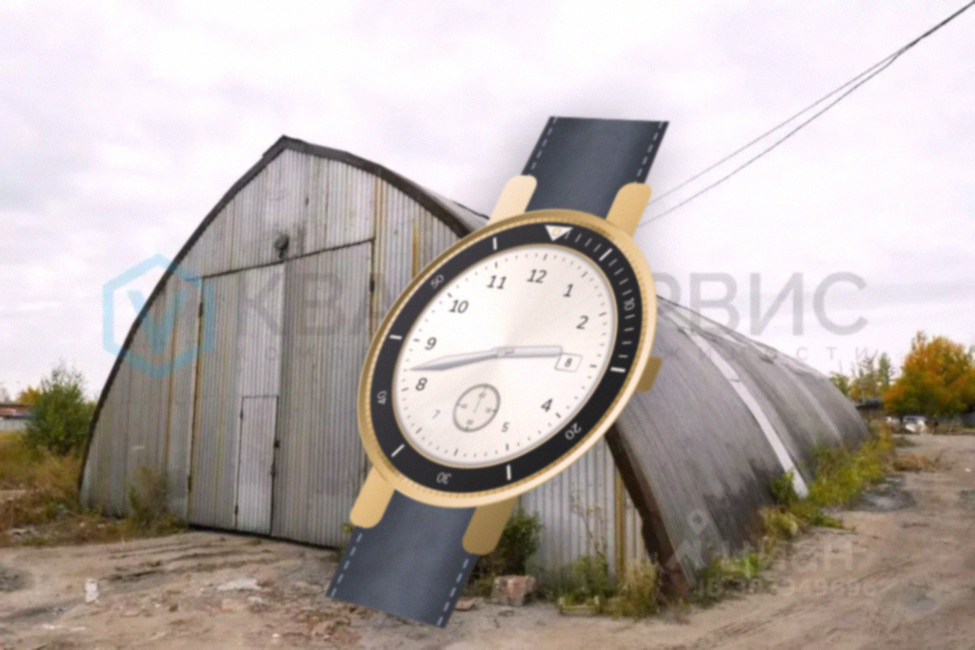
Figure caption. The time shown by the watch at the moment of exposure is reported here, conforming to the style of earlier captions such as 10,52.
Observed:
2,42
